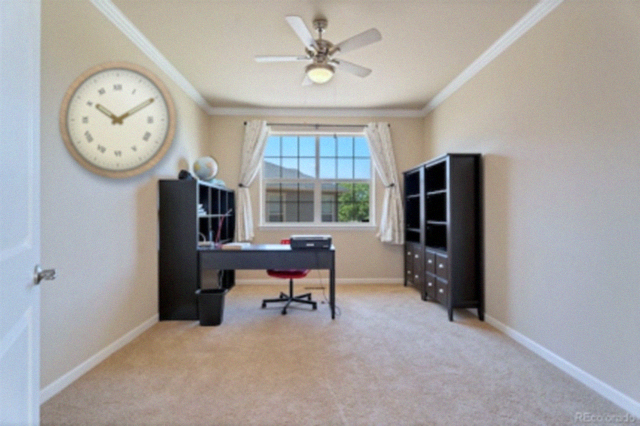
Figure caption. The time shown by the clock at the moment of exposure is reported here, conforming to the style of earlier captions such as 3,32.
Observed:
10,10
